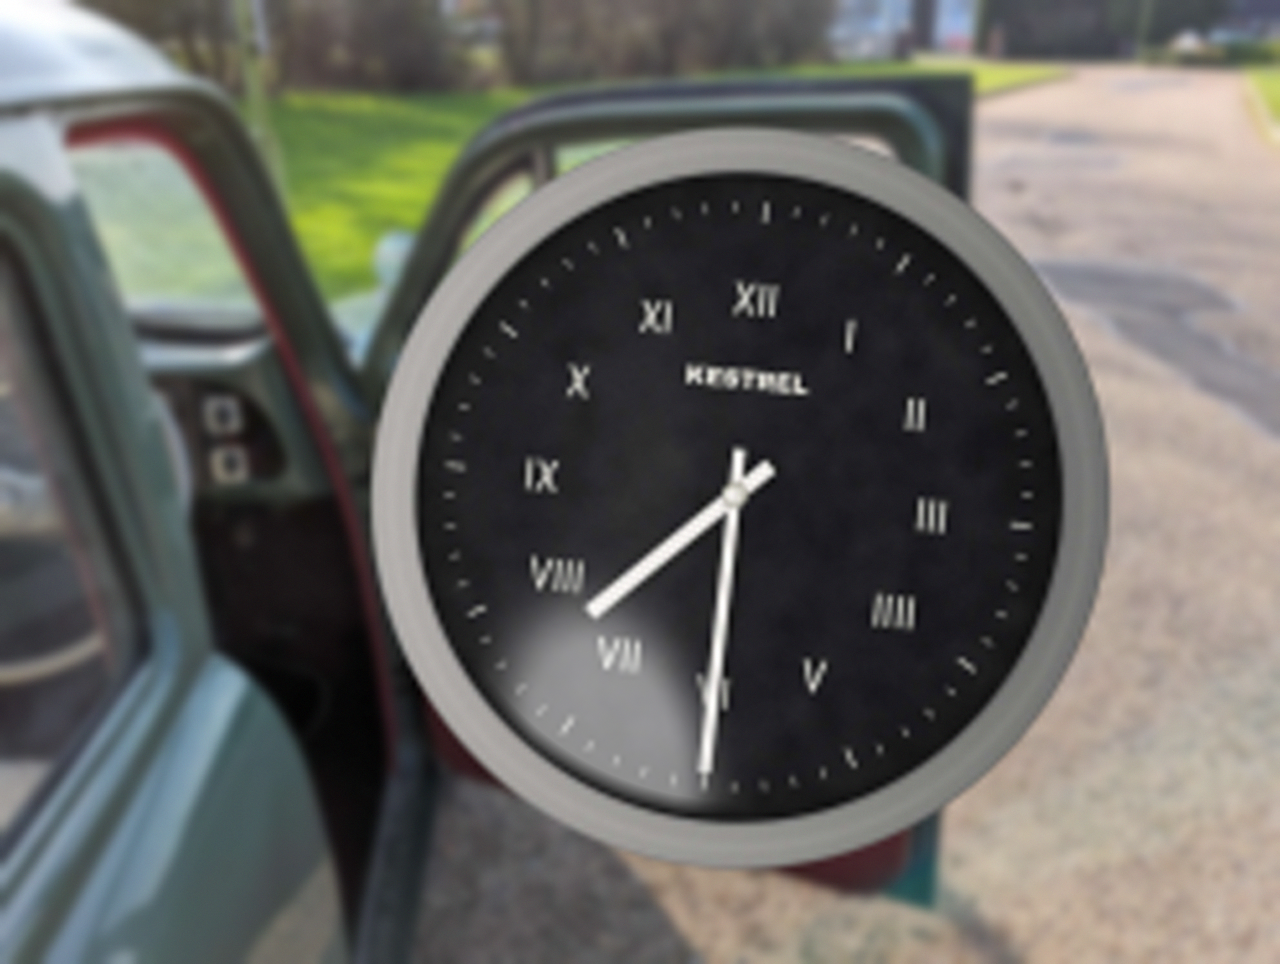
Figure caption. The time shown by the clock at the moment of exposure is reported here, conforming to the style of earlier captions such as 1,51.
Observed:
7,30
